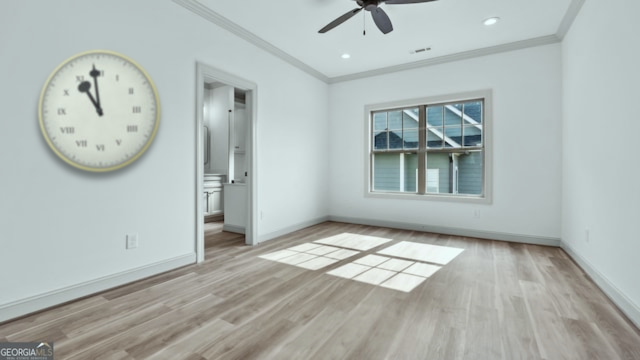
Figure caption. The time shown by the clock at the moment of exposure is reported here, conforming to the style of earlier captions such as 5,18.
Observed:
10,59
